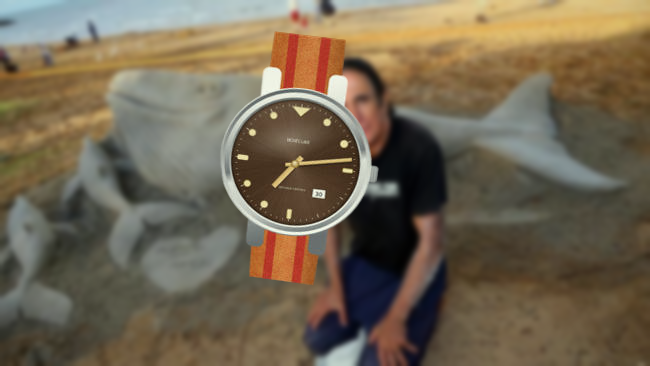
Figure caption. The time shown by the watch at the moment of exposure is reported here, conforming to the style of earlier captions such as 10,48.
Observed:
7,13
